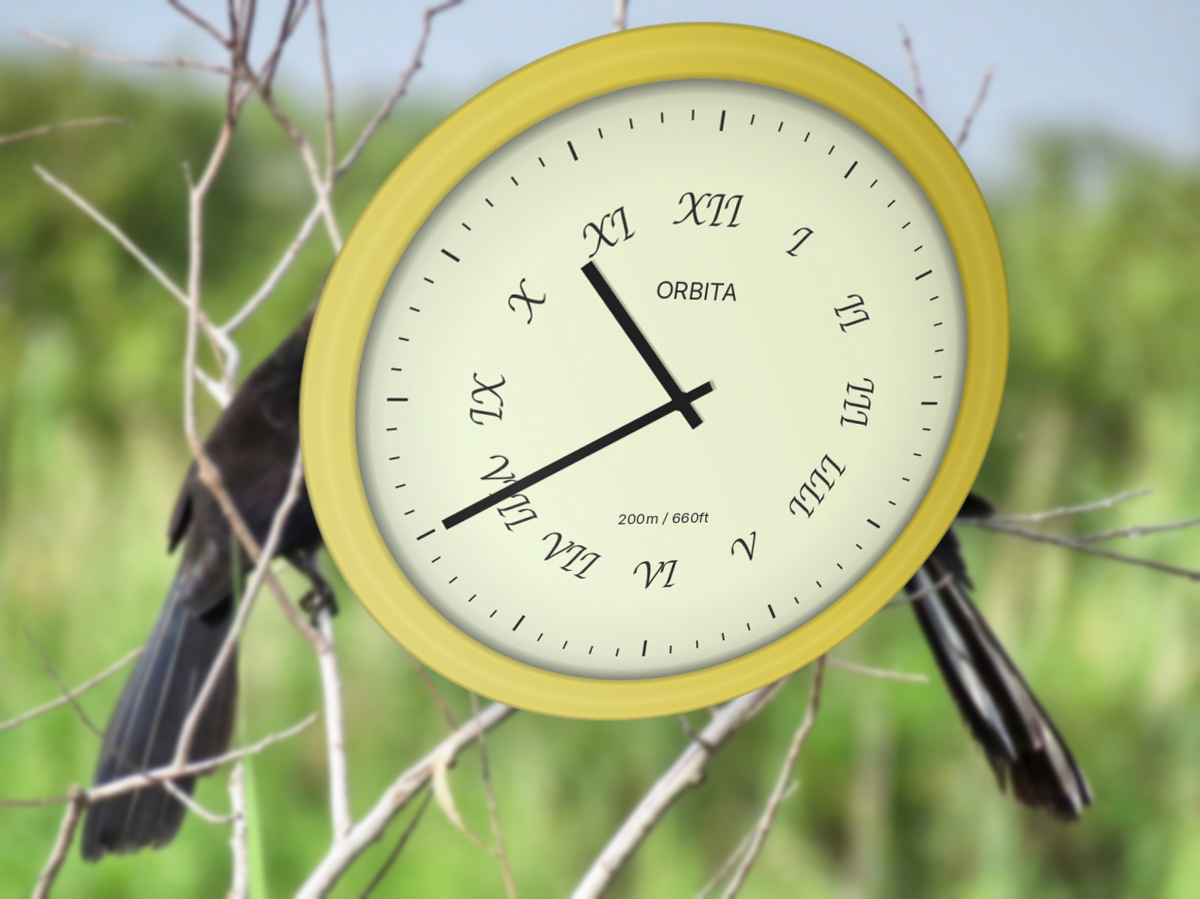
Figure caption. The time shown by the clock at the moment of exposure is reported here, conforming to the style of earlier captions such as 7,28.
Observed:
10,40
